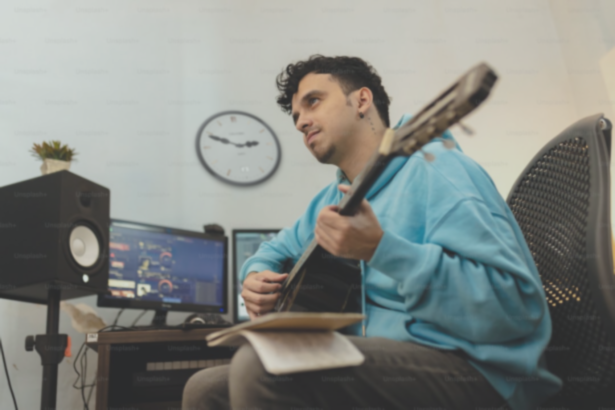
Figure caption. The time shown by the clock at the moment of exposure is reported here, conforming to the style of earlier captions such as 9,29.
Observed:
2,49
